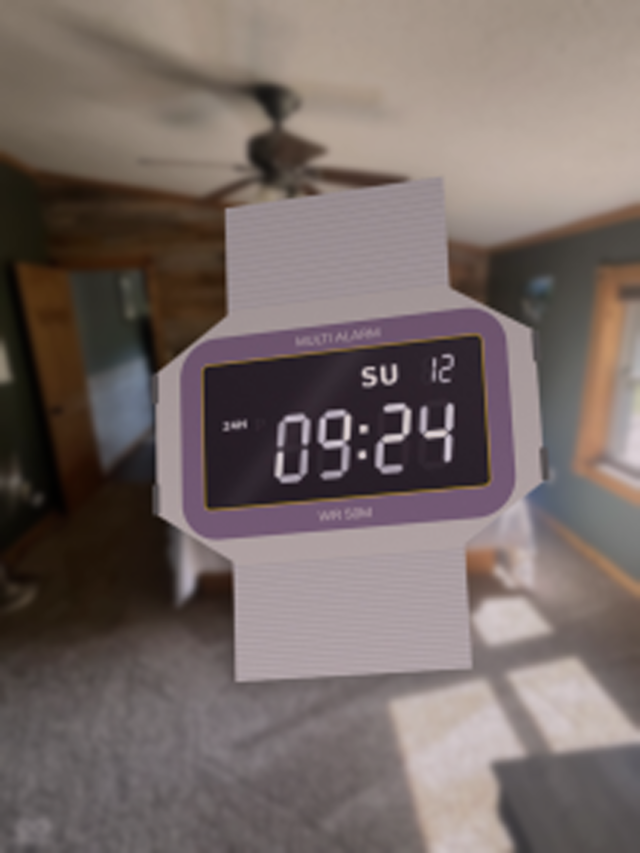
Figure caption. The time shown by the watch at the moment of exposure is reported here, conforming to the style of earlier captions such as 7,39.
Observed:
9,24
